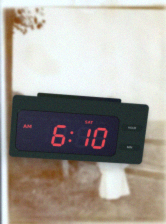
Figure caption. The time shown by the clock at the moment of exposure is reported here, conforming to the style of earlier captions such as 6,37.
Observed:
6,10
